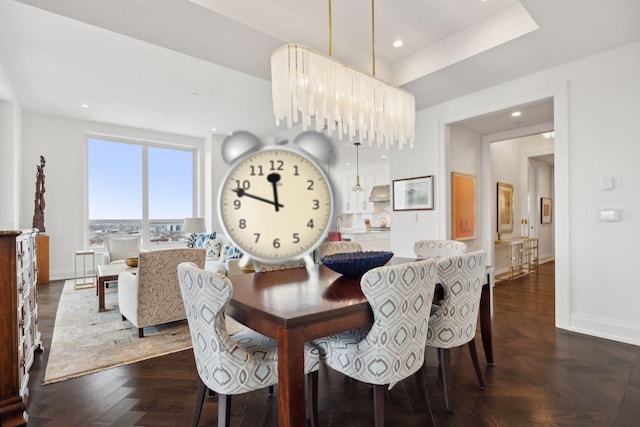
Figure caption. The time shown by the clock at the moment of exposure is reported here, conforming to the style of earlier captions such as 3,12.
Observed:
11,48
